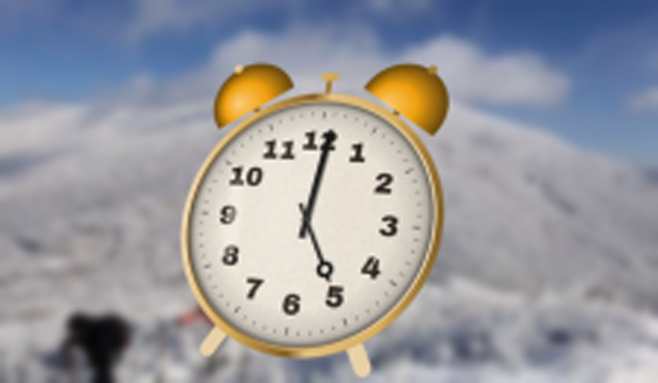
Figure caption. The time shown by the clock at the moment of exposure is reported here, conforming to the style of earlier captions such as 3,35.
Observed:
5,01
